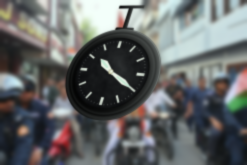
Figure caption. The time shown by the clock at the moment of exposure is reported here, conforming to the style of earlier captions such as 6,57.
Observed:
10,20
